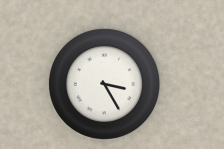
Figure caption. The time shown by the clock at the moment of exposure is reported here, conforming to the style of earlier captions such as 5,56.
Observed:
3,25
